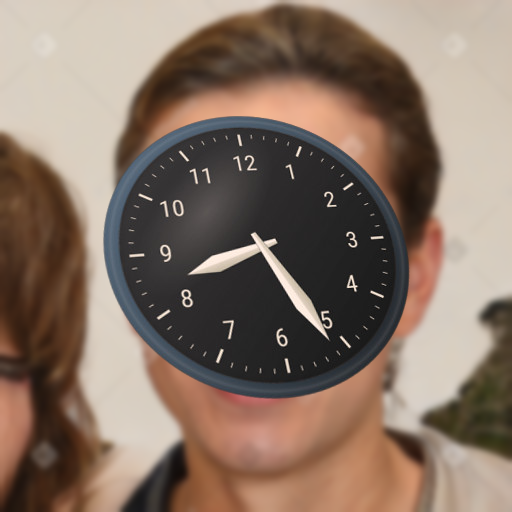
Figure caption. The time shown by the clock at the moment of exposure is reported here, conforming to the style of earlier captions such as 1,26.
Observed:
8,26
